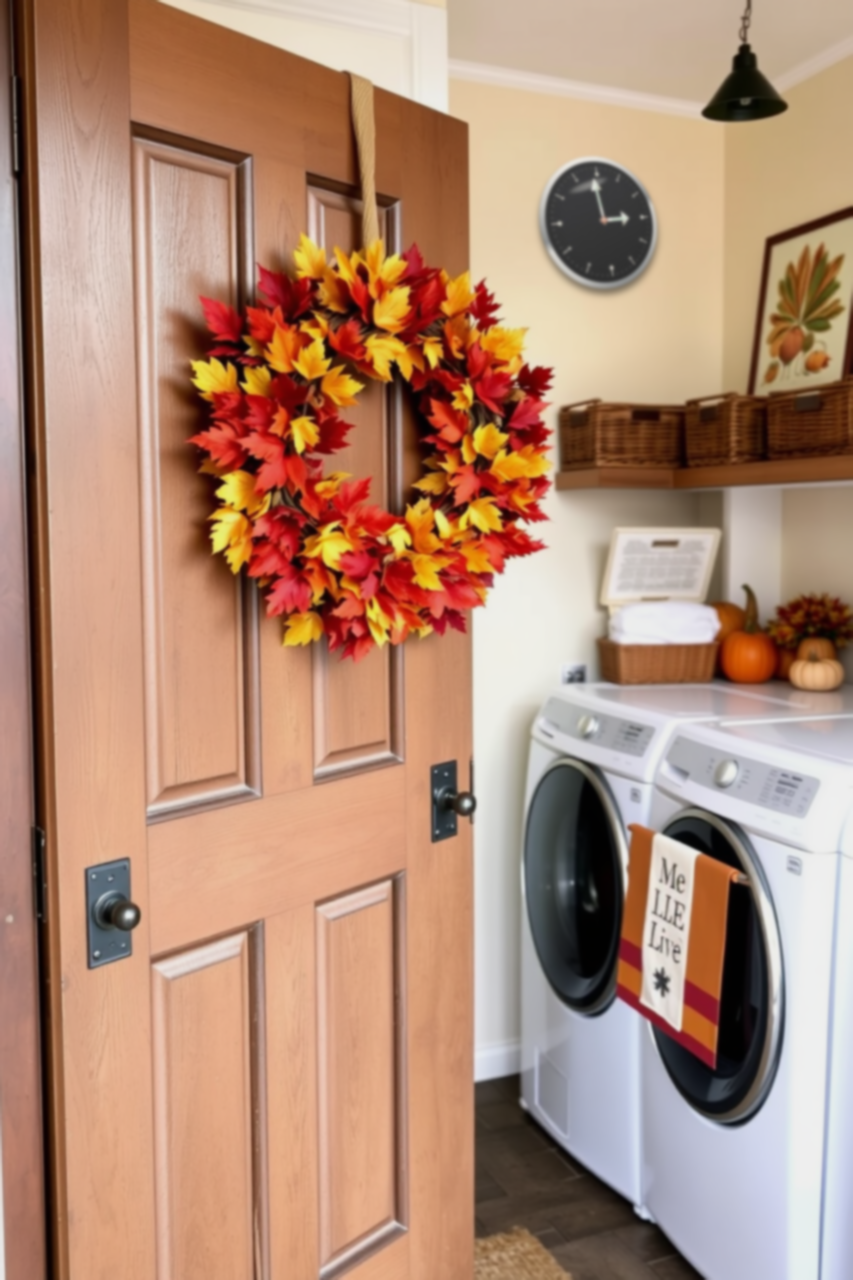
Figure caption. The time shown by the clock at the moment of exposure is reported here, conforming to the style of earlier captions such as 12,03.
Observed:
2,59
